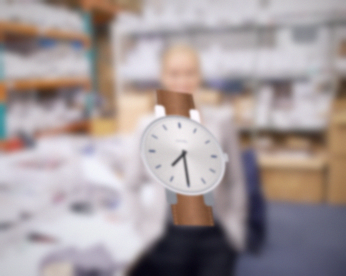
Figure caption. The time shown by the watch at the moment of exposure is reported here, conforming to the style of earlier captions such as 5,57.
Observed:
7,30
